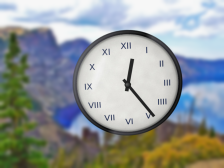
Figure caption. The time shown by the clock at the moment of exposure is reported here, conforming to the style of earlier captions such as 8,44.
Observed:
12,24
